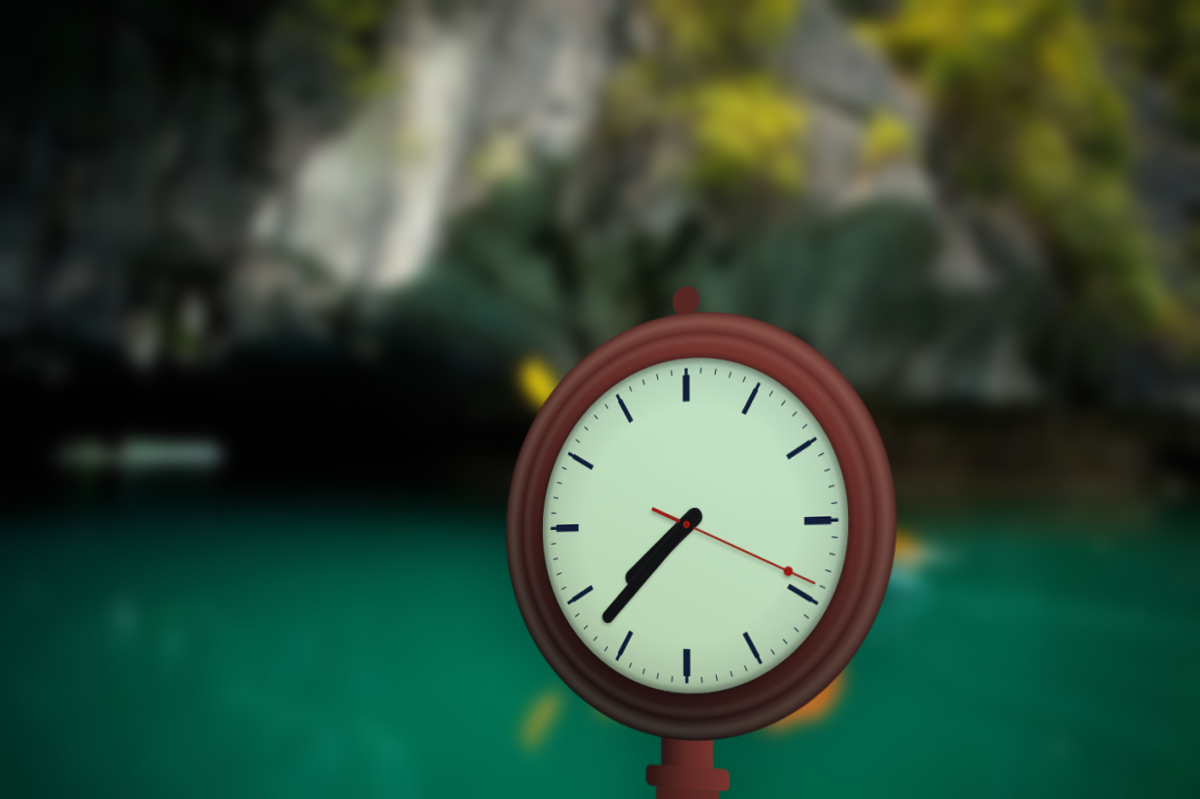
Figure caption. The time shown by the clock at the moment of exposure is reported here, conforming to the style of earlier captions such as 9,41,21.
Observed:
7,37,19
